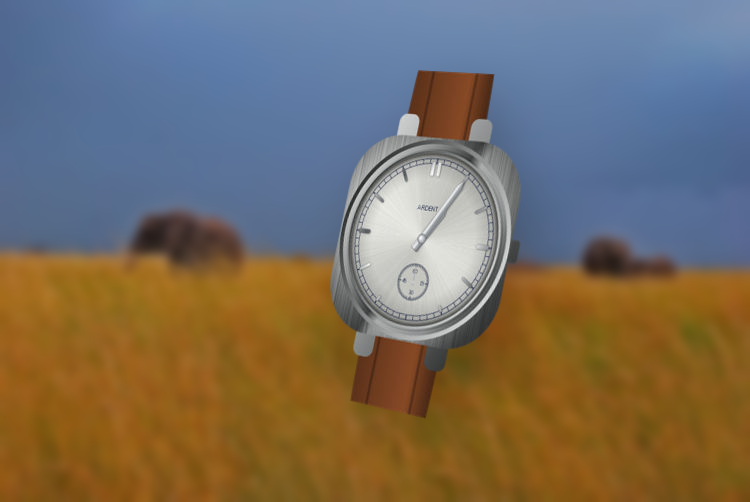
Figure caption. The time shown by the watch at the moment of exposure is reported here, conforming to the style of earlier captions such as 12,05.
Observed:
1,05
